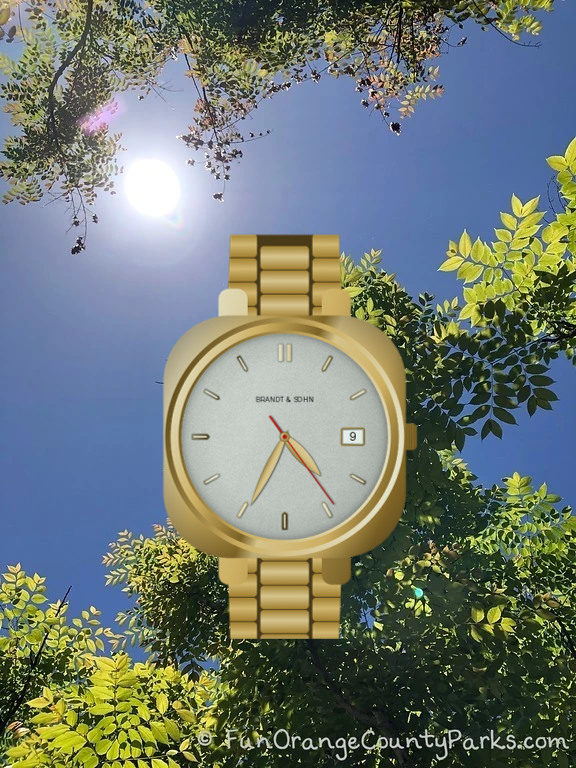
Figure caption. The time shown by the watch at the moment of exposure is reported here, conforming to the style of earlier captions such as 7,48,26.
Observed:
4,34,24
